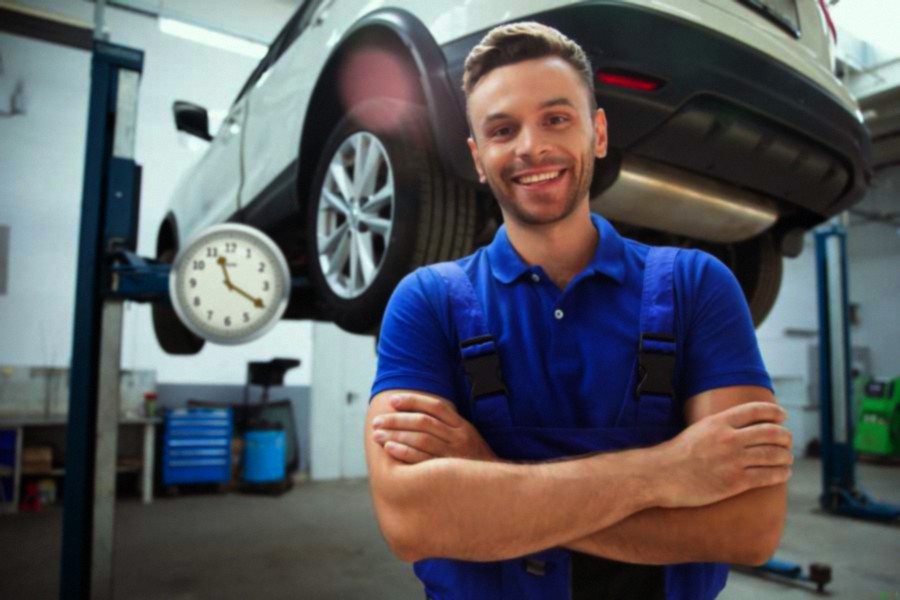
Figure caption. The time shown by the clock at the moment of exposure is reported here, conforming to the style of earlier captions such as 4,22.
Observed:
11,20
